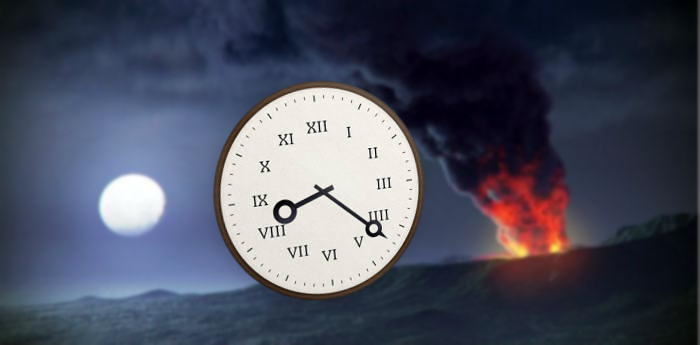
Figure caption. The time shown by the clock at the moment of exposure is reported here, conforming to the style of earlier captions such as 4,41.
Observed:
8,22
